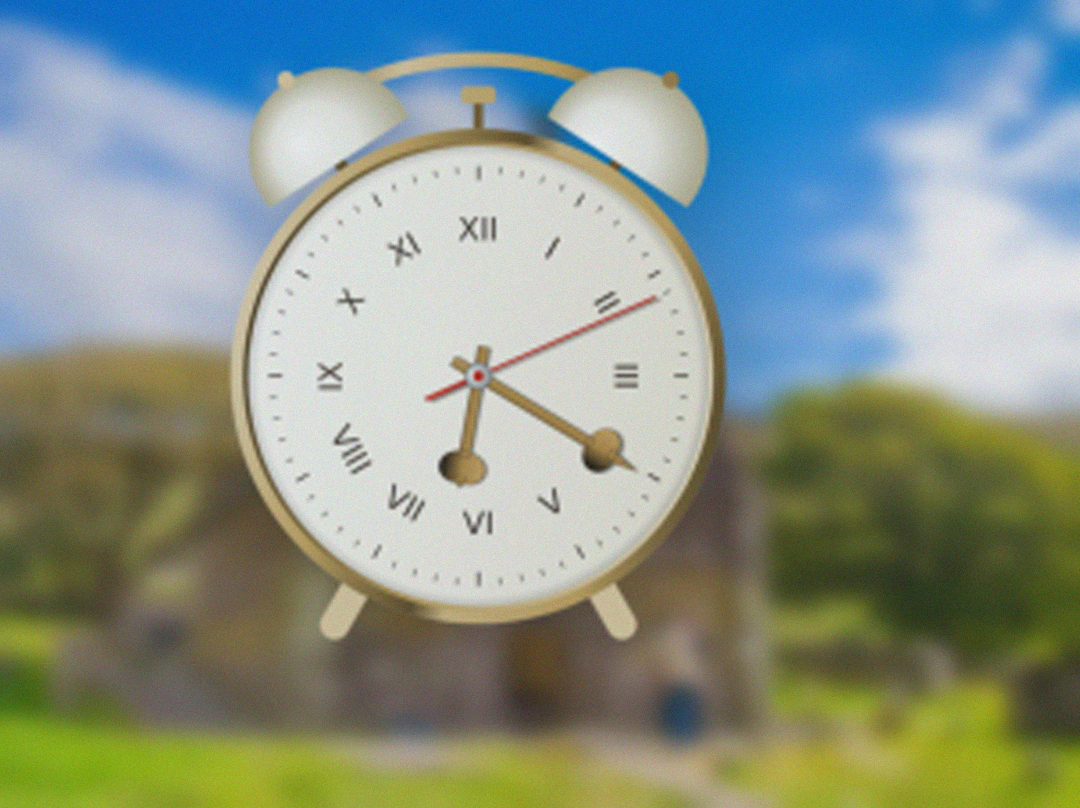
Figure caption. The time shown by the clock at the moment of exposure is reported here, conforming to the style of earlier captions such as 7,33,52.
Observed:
6,20,11
